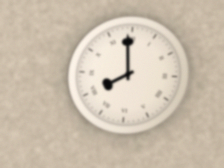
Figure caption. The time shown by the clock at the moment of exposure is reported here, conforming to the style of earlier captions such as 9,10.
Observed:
7,59
